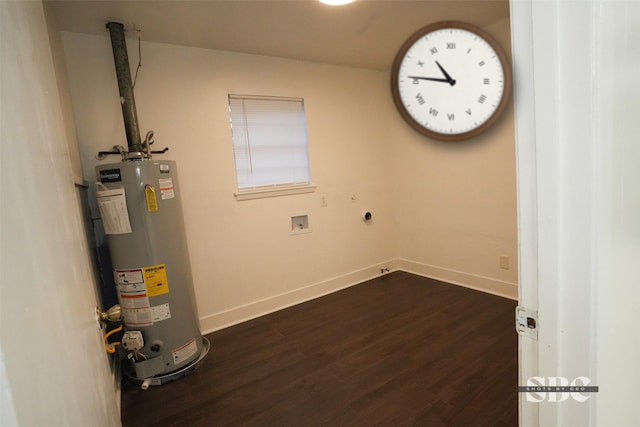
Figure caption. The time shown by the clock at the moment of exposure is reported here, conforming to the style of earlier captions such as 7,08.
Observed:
10,46
